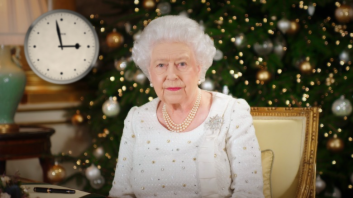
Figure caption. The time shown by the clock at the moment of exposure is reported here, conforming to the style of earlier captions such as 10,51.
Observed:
2,58
